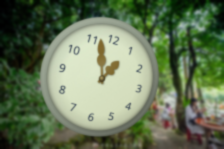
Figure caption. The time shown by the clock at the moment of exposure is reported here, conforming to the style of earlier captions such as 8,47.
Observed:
12,57
